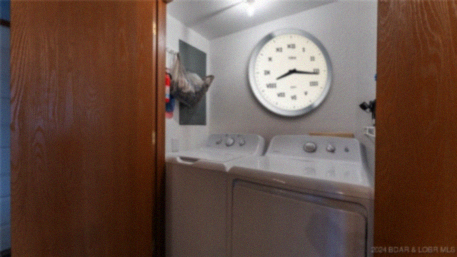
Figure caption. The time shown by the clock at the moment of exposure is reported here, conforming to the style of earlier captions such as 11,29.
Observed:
8,16
